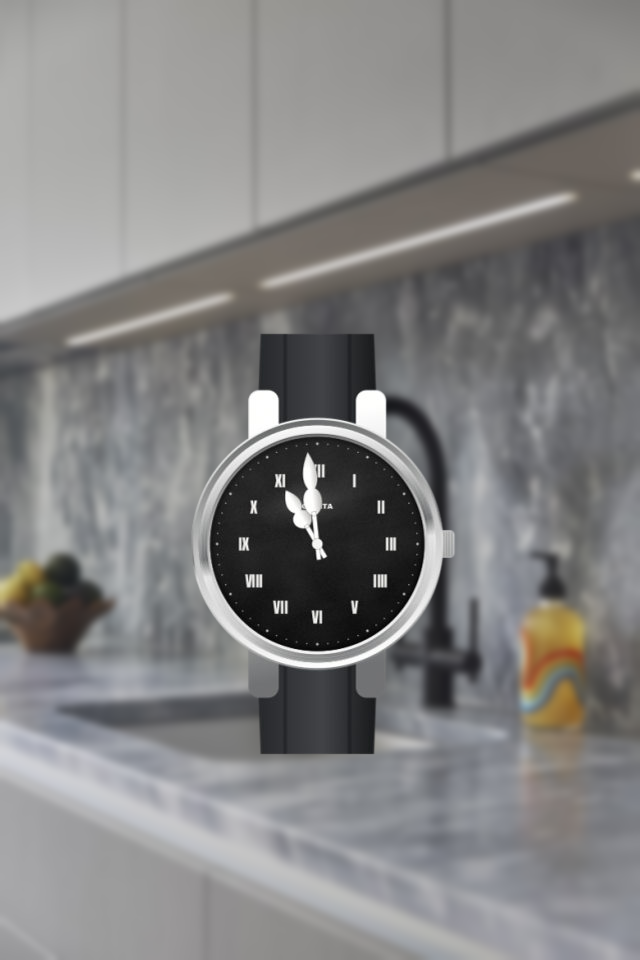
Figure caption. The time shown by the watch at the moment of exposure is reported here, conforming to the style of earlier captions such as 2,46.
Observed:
10,59
